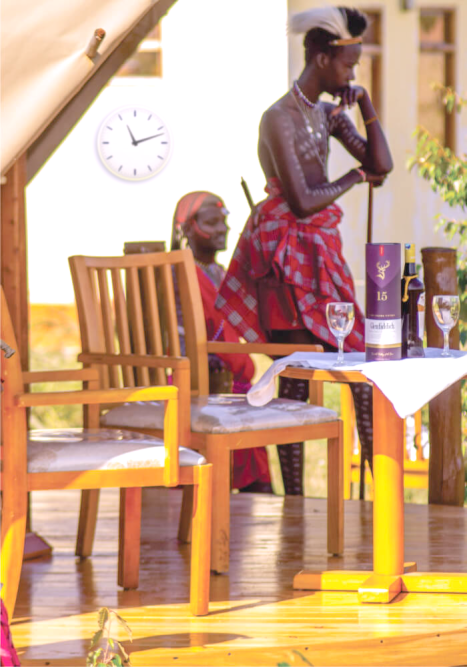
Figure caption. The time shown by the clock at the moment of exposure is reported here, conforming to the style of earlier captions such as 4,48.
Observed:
11,12
